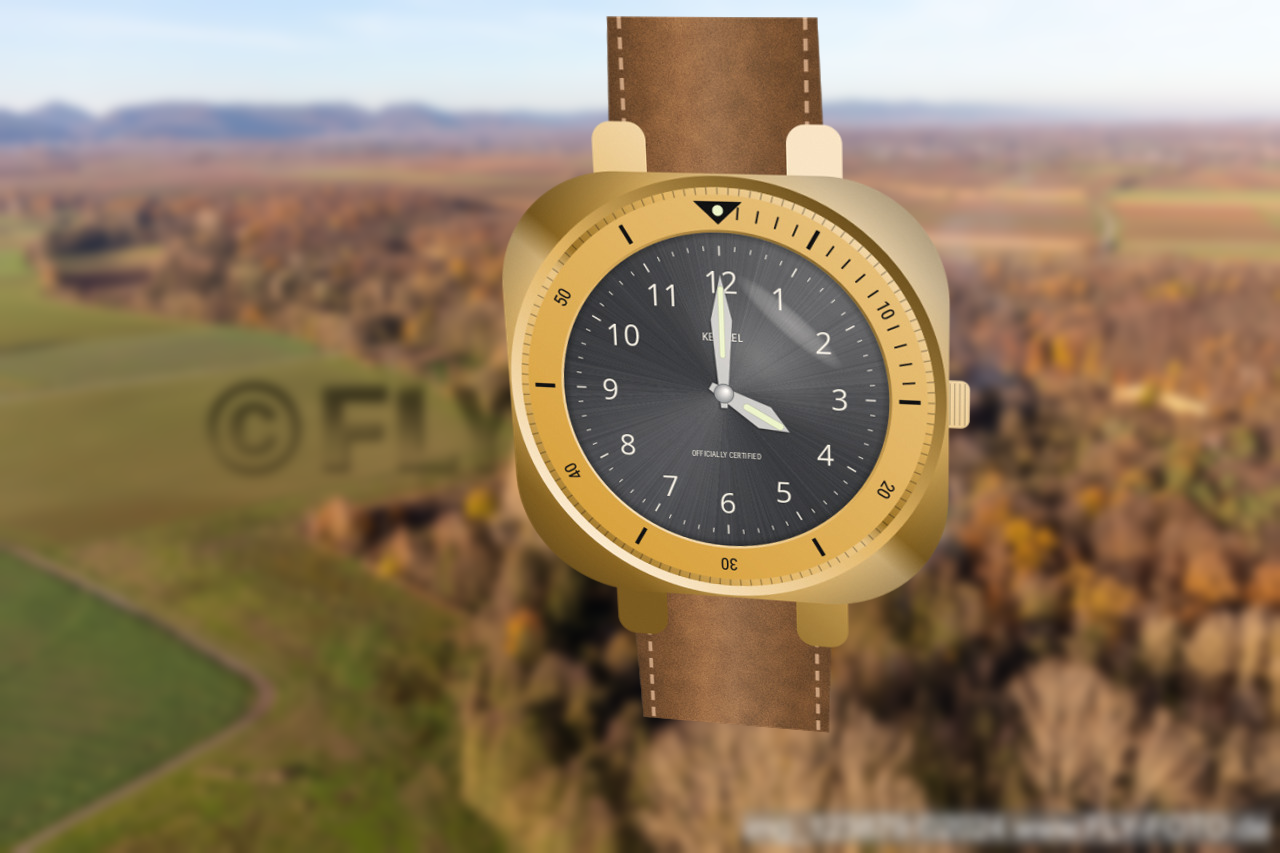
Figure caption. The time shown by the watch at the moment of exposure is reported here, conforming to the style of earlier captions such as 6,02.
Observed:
4,00
